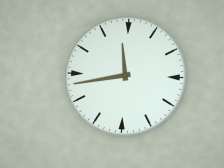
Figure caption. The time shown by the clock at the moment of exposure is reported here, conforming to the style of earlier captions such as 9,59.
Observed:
11,43
